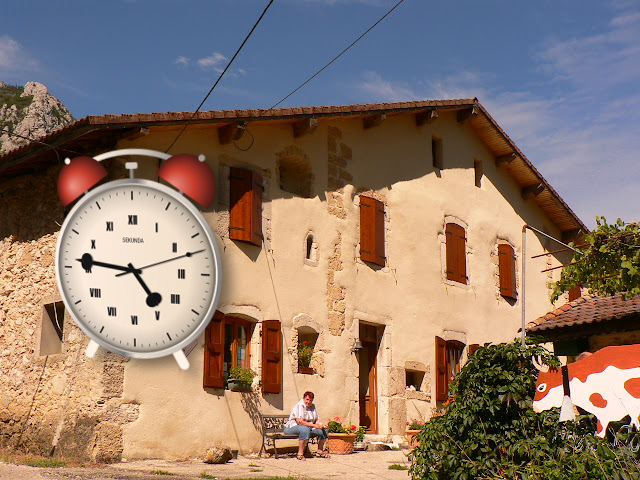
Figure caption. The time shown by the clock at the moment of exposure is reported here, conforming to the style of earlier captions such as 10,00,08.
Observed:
4,46,12
